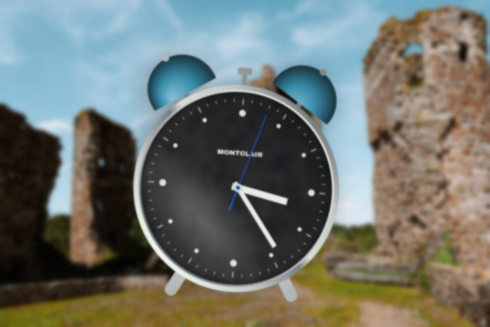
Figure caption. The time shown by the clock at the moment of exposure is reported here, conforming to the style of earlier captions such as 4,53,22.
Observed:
3,24,03
